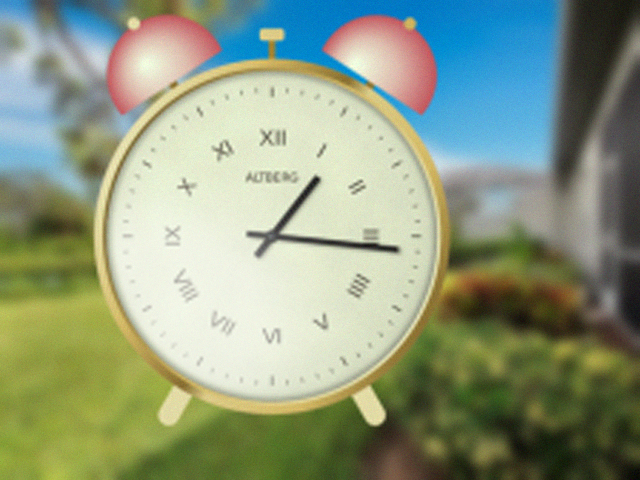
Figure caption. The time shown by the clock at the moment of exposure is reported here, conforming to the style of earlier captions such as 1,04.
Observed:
1,16
